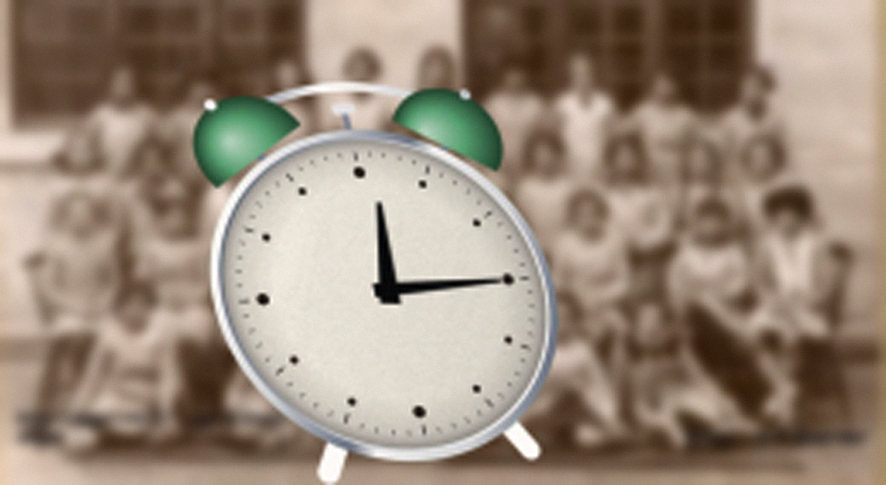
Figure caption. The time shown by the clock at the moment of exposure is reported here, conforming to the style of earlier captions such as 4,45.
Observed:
12,15
